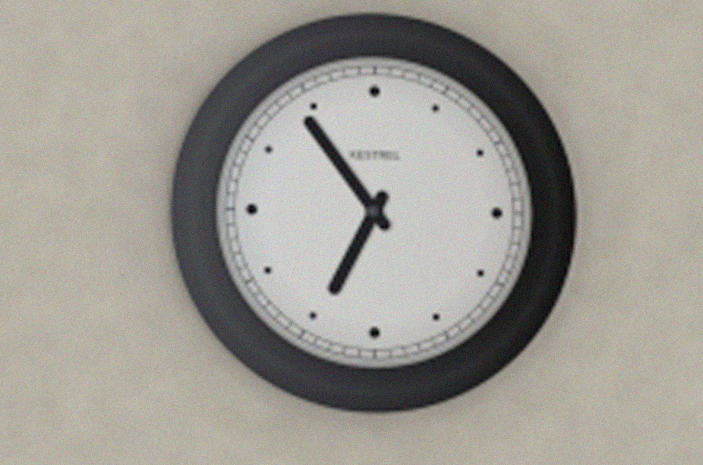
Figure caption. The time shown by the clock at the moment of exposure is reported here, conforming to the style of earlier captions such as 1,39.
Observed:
6,54
